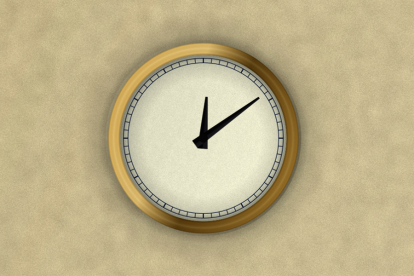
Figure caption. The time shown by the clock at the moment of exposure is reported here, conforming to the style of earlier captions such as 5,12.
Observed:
12,09
